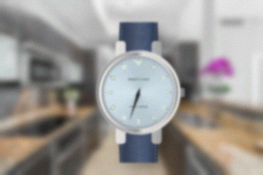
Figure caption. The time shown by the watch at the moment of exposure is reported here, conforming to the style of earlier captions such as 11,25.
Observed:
6,33
